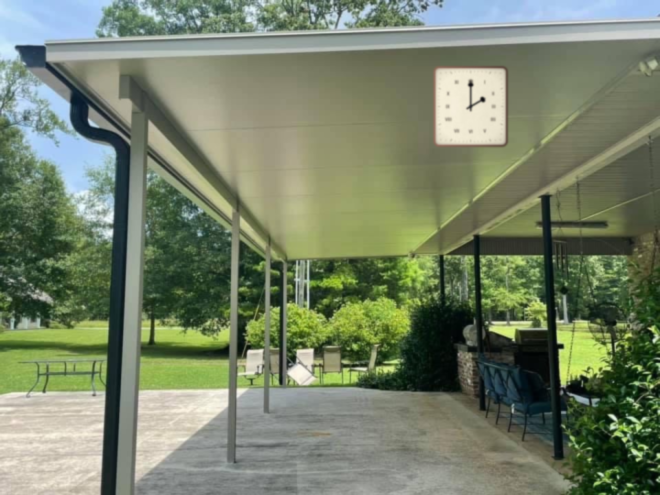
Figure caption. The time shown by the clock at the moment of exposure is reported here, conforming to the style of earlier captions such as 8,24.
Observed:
2,00
